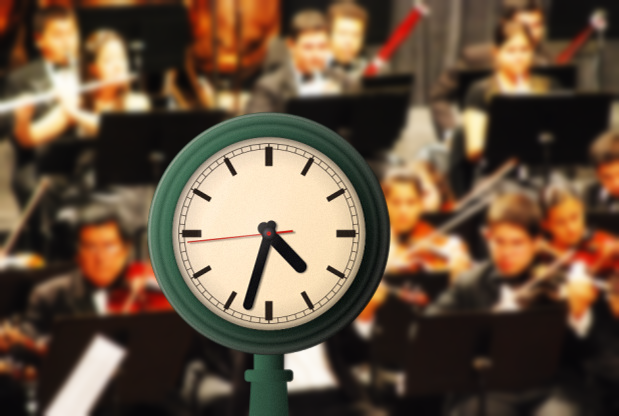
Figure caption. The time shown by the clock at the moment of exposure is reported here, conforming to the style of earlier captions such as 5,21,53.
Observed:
4,32,44
